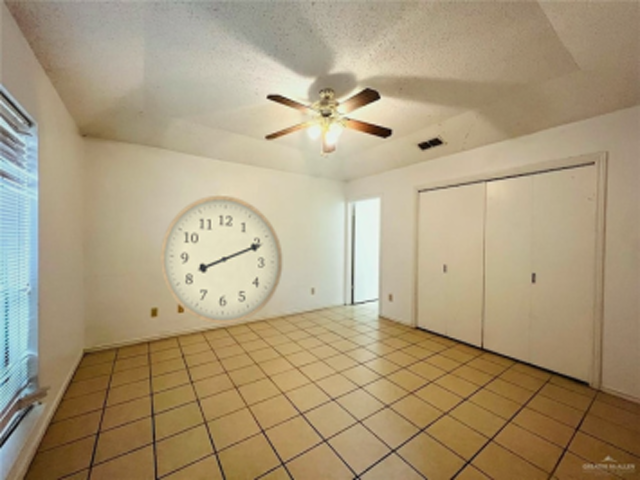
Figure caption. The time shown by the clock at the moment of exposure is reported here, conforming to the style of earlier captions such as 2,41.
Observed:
8,11
